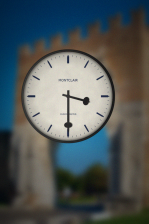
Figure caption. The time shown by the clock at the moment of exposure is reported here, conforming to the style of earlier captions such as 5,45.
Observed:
3,30
